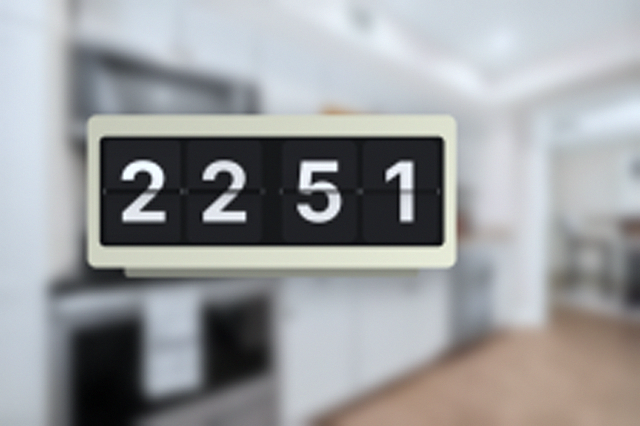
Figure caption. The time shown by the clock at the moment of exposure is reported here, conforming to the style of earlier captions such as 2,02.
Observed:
22,51
